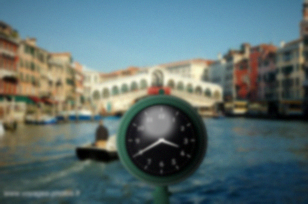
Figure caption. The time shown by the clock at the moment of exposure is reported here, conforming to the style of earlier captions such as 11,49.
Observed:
3,40
